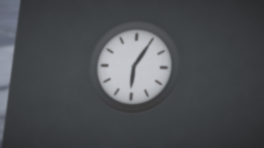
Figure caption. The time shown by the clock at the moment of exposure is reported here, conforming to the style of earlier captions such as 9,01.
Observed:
6,05
